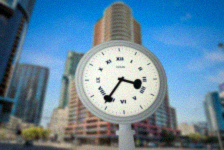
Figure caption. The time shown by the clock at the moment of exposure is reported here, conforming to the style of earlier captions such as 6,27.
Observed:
3,36
